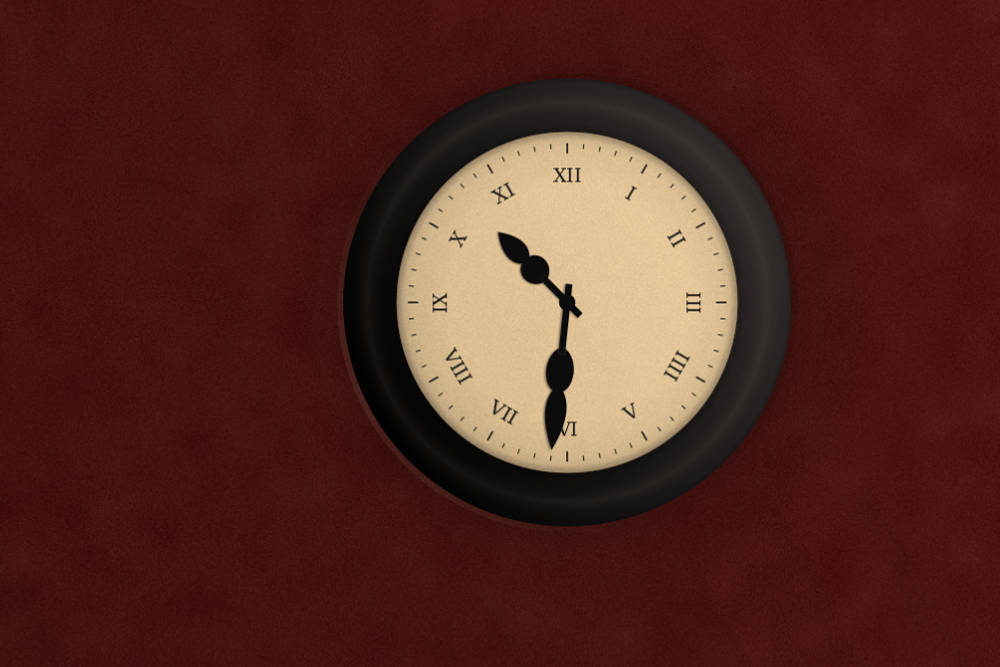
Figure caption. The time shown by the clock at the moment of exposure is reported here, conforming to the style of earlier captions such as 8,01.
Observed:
10,31
